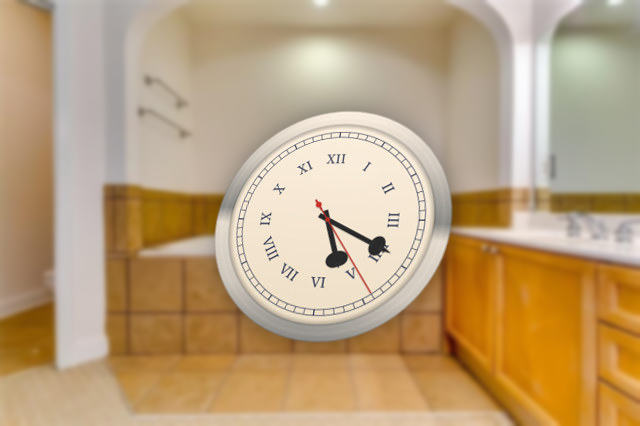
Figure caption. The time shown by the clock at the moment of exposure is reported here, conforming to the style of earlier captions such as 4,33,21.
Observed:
5,19,24
